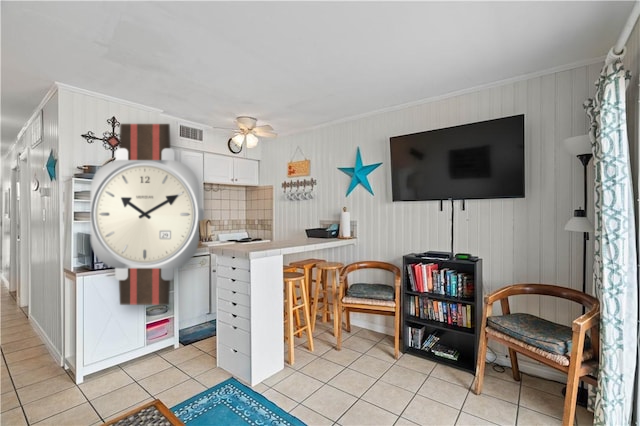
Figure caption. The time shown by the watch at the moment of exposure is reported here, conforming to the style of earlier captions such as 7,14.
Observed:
10,10
